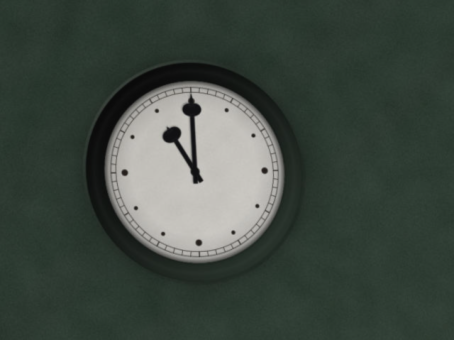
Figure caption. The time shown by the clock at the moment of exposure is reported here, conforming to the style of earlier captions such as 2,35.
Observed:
11,00
